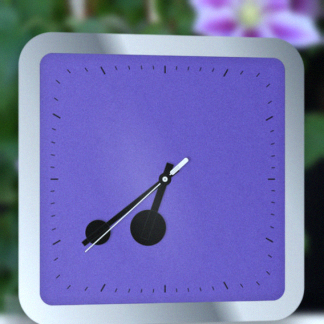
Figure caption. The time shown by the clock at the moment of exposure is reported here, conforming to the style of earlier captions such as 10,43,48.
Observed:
6,38,38
